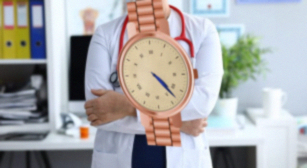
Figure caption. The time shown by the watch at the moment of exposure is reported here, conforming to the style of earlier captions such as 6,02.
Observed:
4,23
